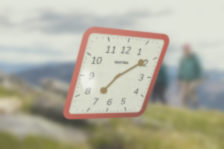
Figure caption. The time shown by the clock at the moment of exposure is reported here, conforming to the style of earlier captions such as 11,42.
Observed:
7,09
